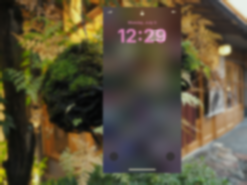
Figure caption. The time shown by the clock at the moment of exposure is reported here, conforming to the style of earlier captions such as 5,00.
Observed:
12,29
